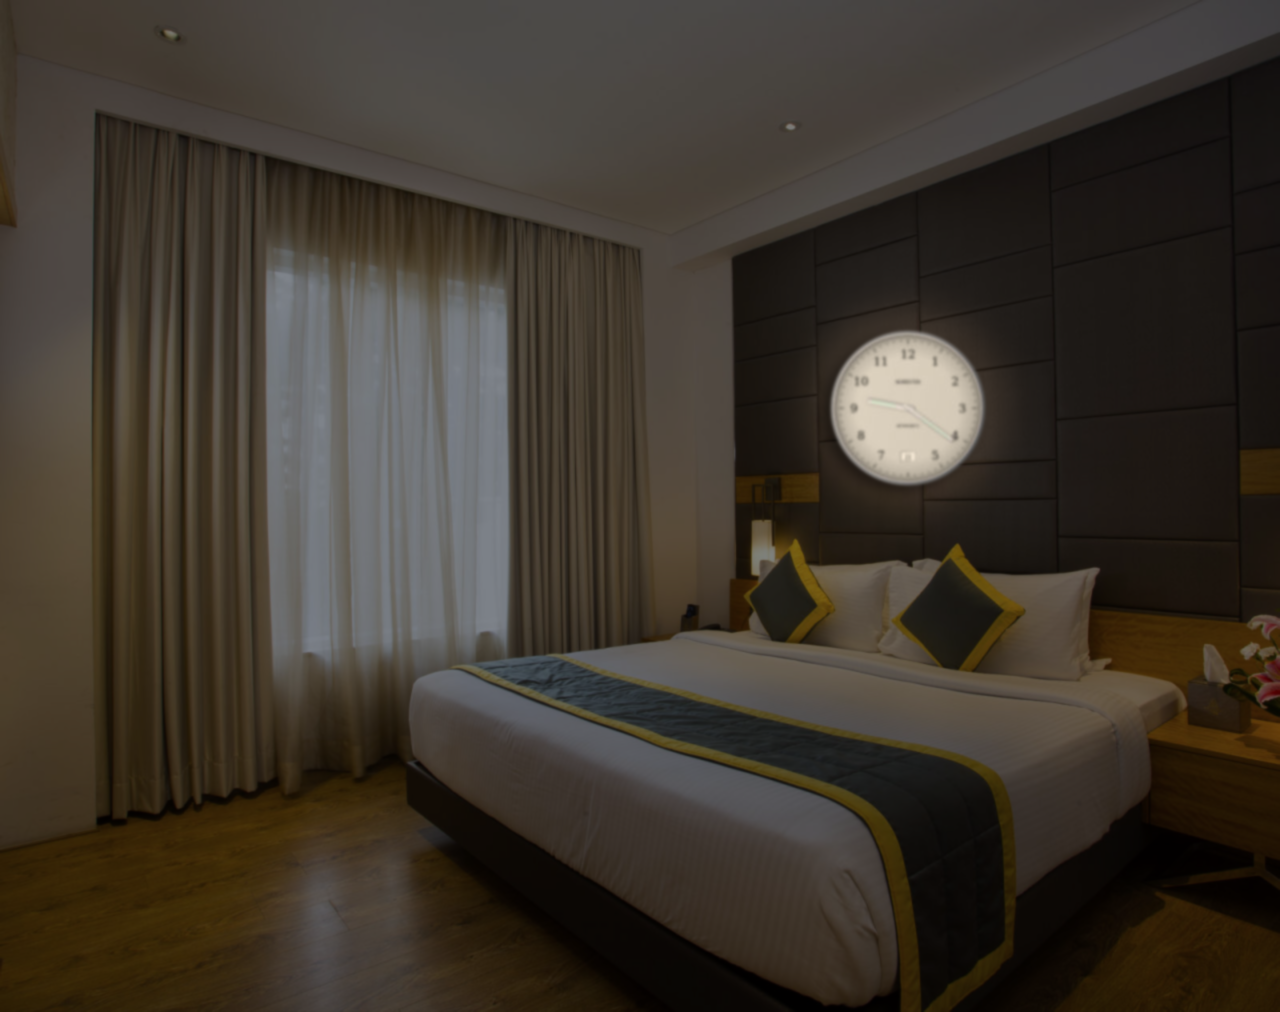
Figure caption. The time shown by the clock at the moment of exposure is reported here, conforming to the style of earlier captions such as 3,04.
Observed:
9,21
